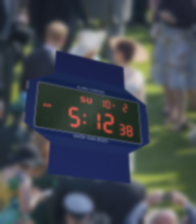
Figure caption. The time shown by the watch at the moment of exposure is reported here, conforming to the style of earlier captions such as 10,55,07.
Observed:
5,12,38
